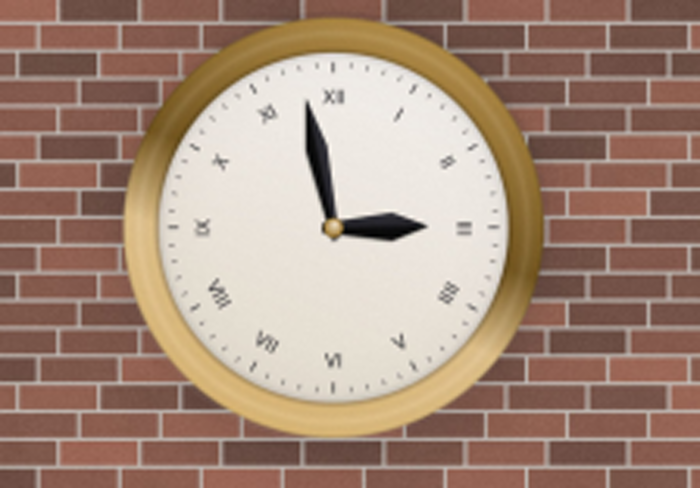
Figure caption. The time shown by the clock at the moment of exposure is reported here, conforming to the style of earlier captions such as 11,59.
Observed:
2,58
